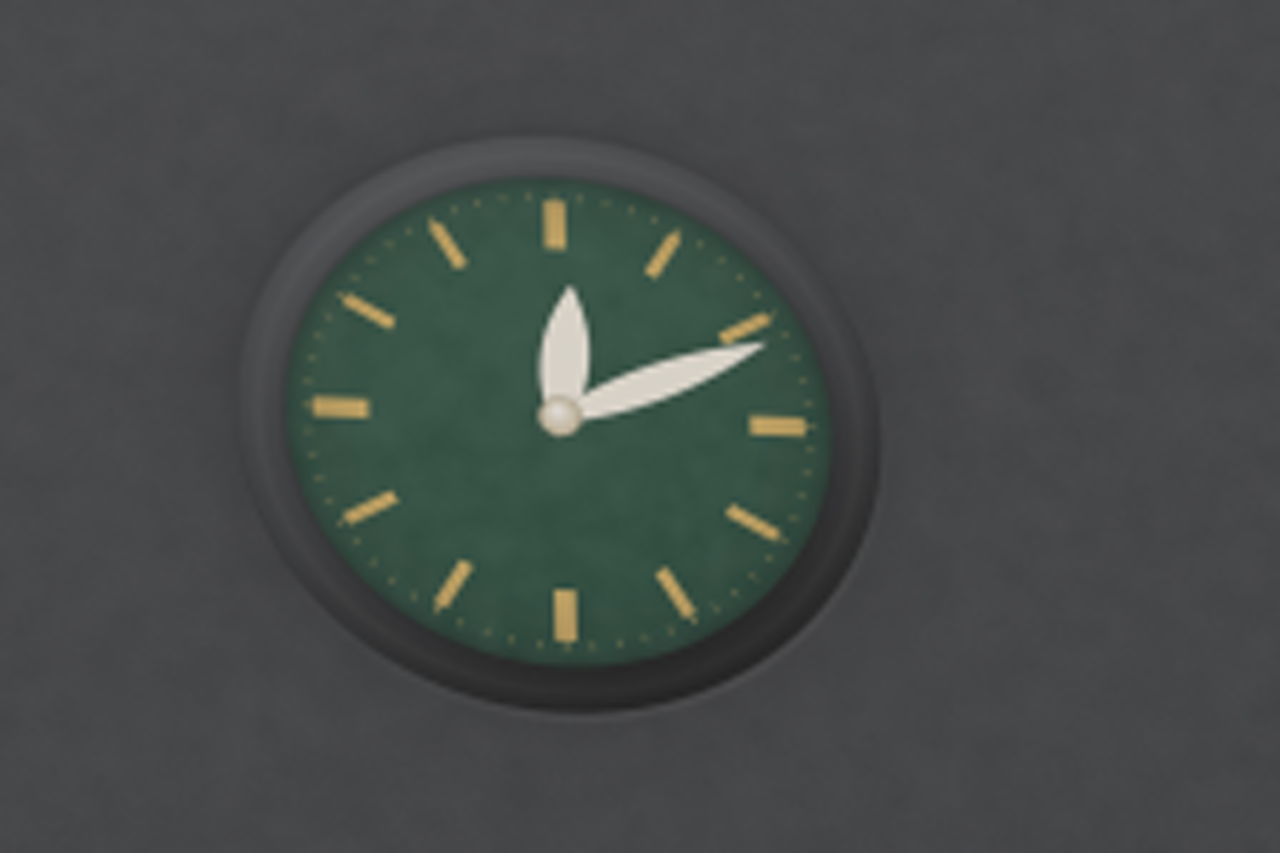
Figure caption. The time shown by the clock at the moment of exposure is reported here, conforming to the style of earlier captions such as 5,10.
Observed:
12,11
